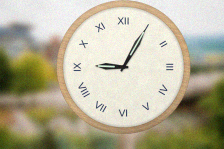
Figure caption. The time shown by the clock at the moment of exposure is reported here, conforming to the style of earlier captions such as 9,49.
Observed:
9,05
